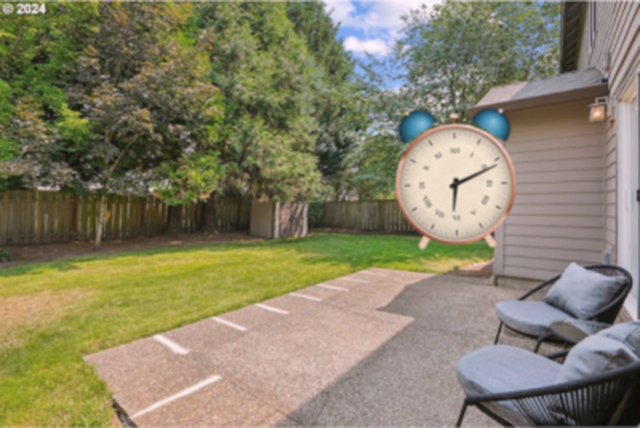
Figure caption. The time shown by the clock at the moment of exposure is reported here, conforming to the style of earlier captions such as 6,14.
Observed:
6,11
